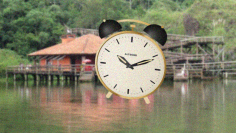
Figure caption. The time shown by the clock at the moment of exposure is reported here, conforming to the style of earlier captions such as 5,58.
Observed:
10,11
